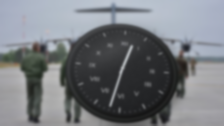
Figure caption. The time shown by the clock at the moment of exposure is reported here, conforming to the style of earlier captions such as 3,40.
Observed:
12,32
